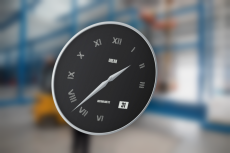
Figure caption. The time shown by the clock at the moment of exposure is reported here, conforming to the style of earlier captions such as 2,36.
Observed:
1,37
